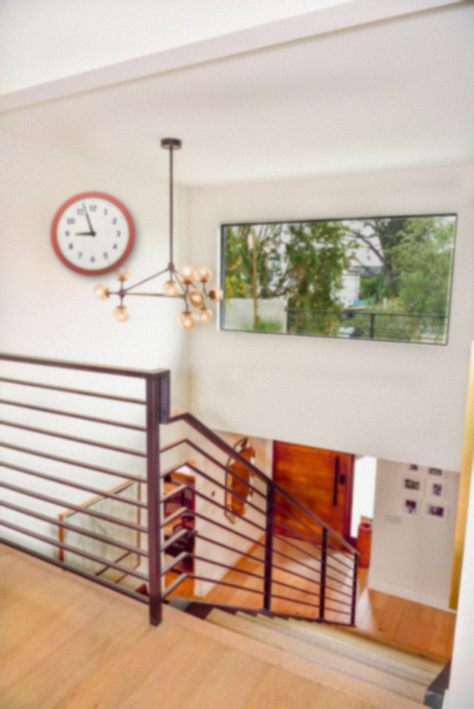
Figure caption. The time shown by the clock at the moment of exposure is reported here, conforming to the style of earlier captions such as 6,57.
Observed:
8,57
